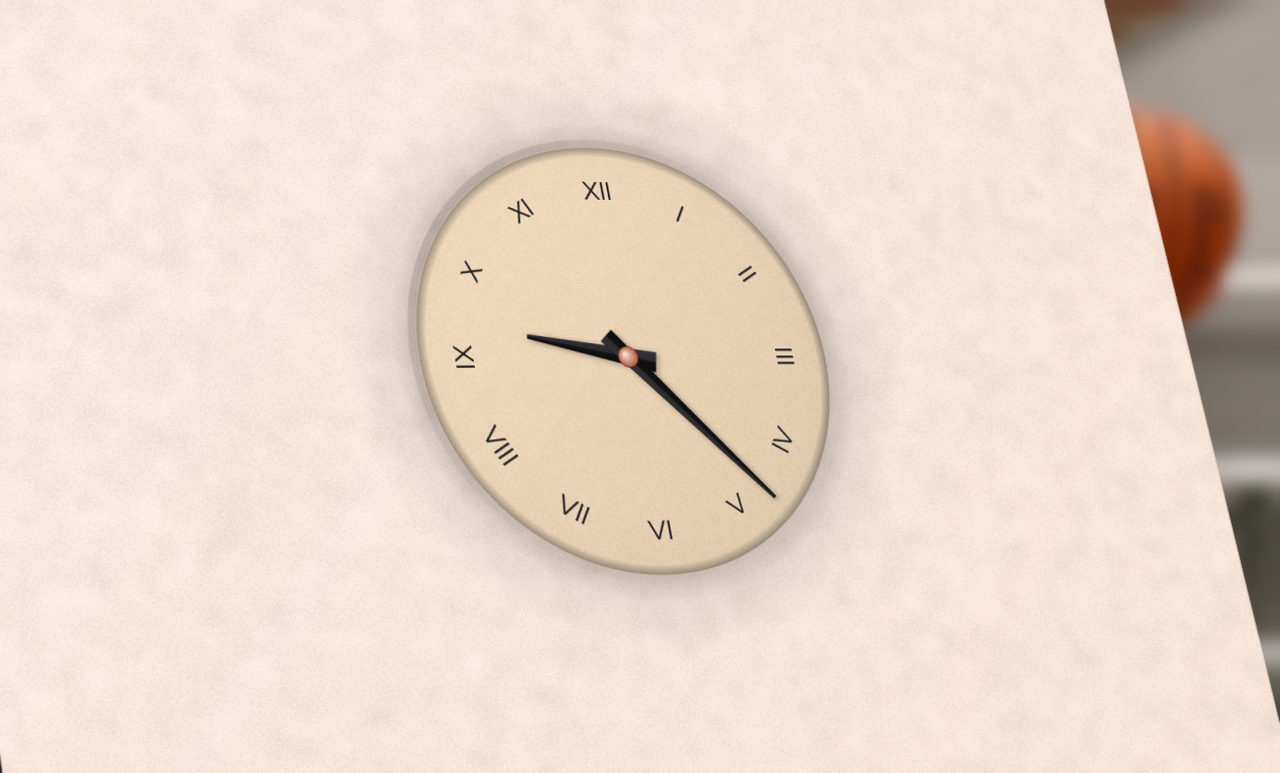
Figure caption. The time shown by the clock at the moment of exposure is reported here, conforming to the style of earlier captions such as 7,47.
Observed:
9,23
